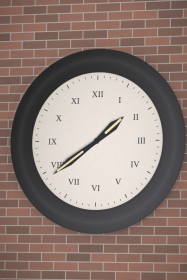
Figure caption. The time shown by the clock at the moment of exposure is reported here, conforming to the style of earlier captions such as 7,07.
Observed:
1,39
